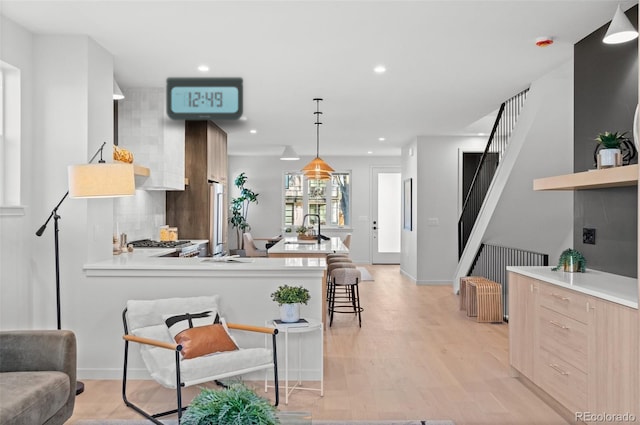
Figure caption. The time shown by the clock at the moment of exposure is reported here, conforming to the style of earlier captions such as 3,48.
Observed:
12,49
